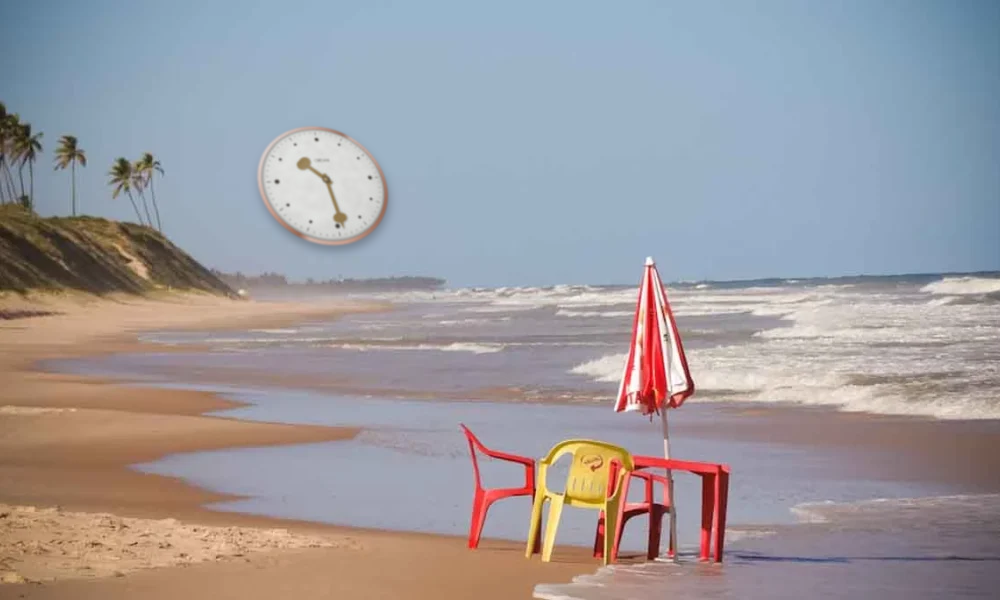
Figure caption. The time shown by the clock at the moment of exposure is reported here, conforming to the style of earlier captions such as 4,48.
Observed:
10,29
